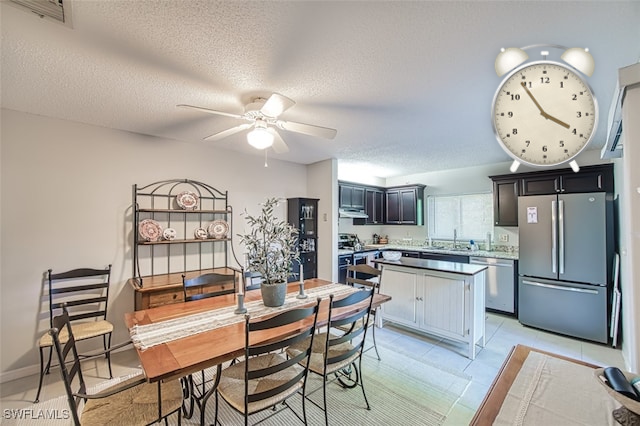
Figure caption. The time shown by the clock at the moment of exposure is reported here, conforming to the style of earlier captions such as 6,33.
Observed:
3,54
